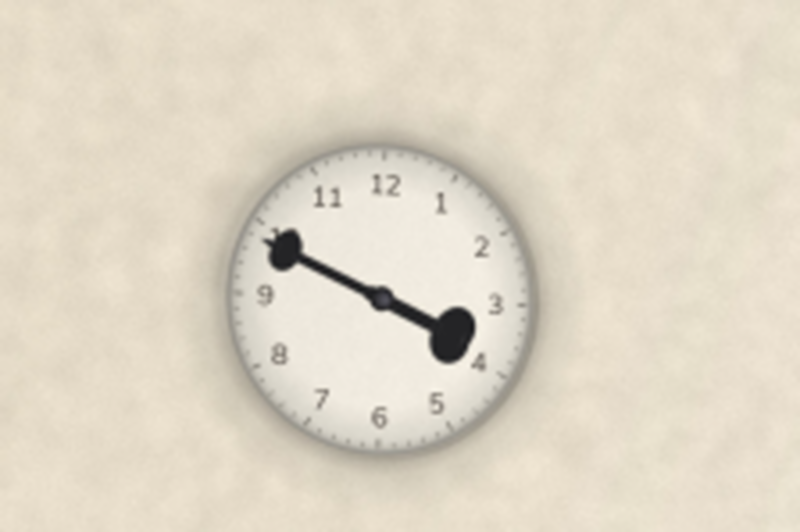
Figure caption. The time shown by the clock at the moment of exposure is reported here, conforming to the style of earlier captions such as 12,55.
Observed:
3,49
